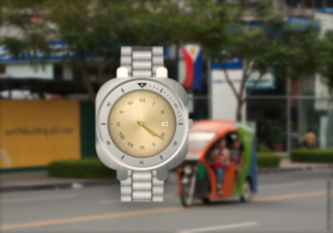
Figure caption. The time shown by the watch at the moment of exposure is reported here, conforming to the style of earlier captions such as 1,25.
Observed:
4,21
